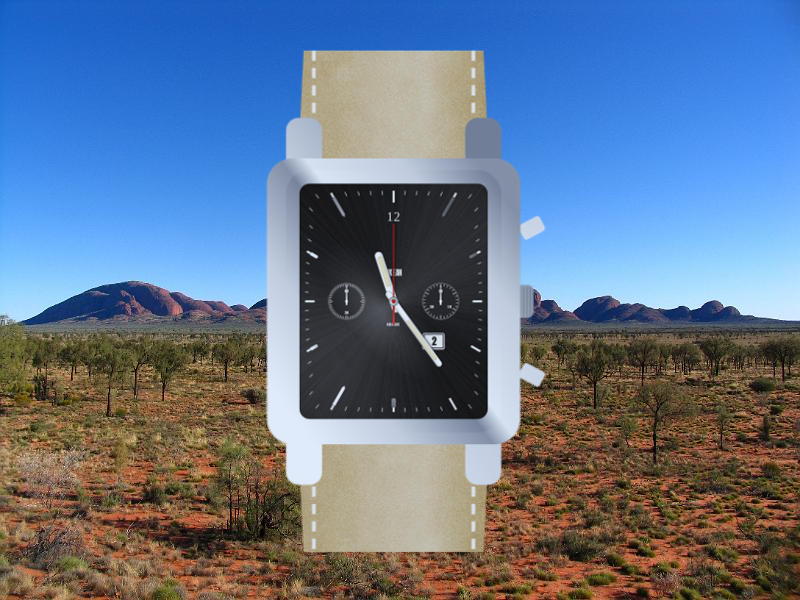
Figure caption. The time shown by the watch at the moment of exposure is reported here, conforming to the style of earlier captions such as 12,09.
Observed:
11,24
